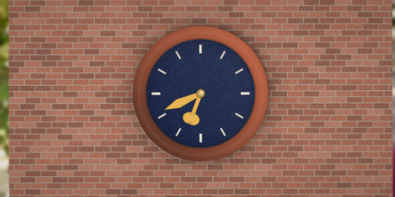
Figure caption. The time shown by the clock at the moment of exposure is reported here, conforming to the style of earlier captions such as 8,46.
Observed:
6,41
